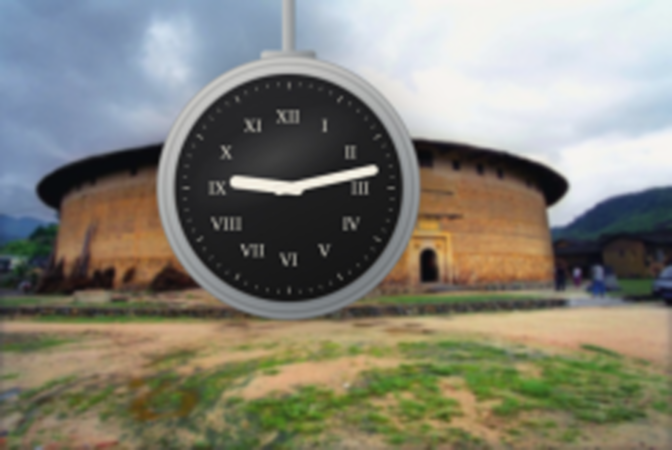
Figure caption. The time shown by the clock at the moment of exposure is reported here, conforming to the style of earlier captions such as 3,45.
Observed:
9,13
